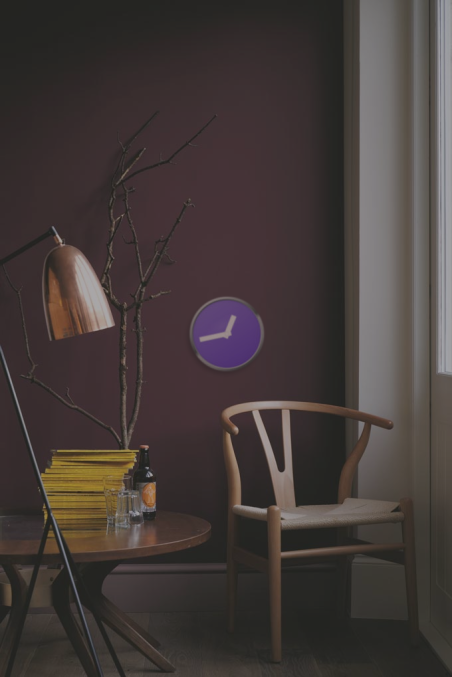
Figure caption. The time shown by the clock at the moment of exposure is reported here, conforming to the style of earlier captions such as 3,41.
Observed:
12,43
